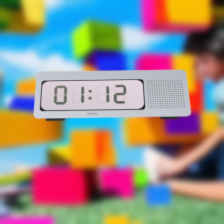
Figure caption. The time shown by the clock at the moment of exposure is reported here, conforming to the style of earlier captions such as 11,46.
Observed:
1,12
